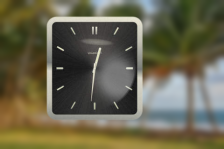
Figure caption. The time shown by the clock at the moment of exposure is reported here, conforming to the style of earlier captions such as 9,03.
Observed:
12,31
